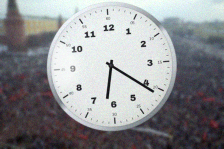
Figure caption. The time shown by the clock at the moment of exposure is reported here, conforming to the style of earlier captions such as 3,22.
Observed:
6,21
